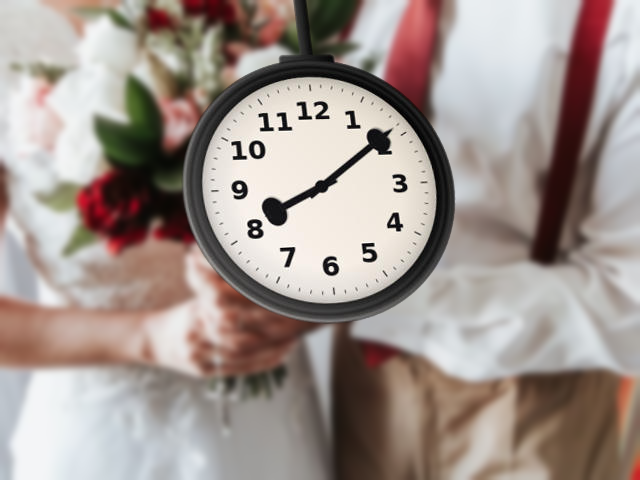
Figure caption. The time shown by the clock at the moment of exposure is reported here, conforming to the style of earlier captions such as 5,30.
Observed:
8,09
